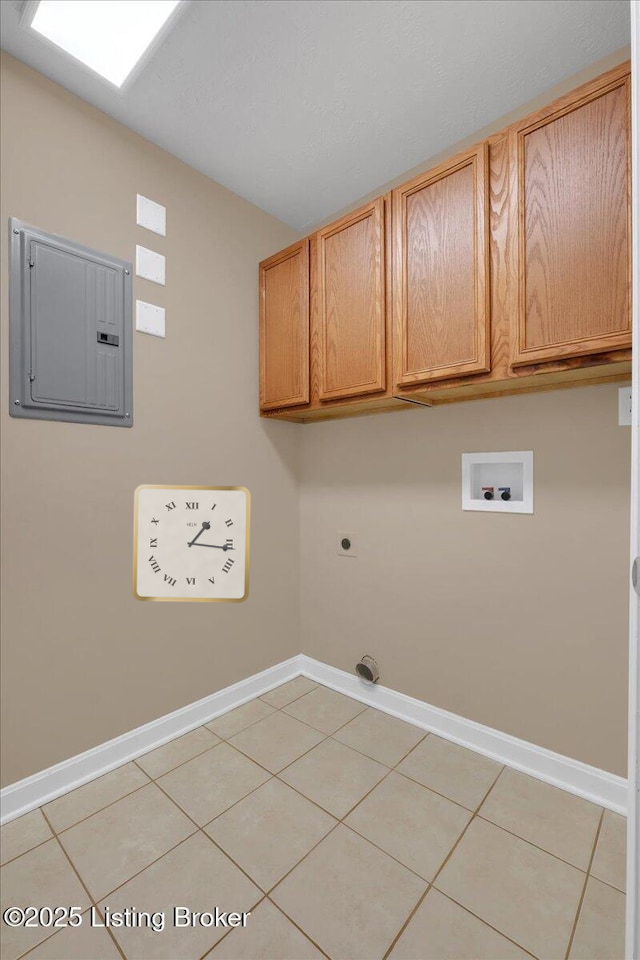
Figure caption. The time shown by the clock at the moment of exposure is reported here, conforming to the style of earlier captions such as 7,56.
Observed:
1,16
